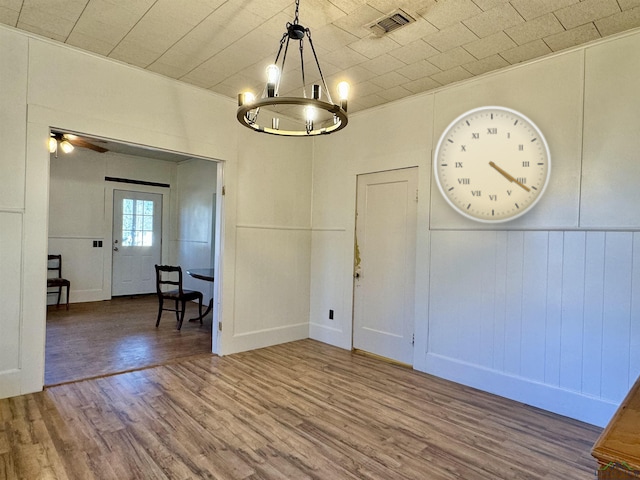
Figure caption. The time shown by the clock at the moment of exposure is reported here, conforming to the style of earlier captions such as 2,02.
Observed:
4,21
